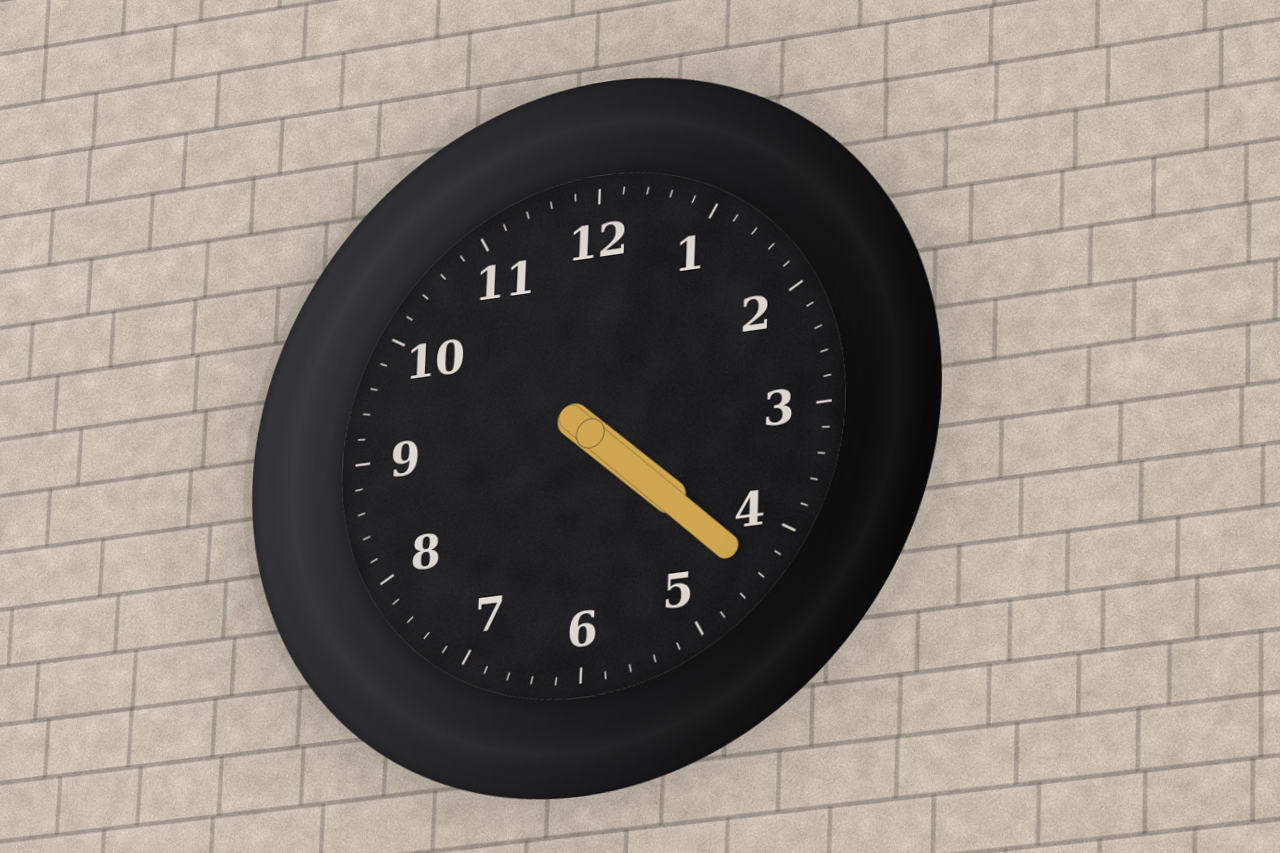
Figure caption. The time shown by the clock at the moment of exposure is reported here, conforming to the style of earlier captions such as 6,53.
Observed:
4,22
